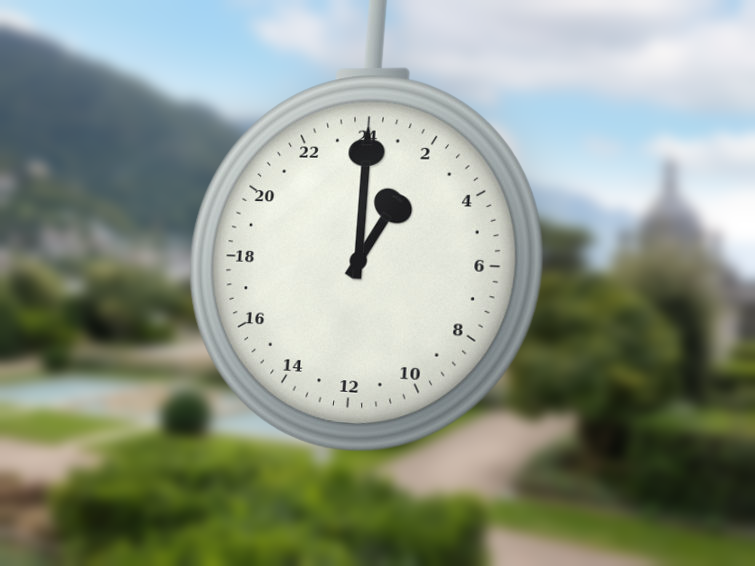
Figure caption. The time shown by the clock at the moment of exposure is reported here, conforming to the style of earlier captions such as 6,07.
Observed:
2,00
